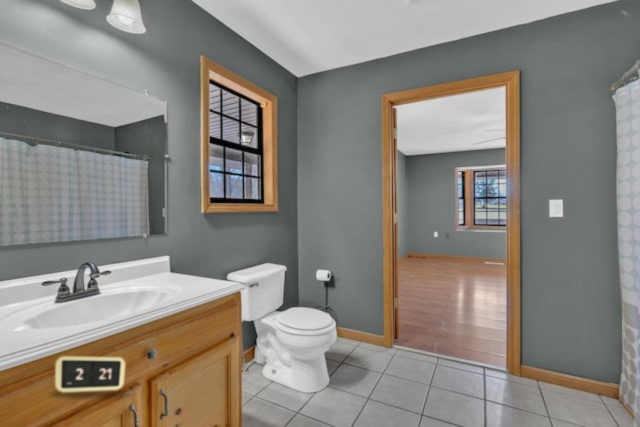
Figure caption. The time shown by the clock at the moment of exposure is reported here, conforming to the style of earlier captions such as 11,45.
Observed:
2,21
